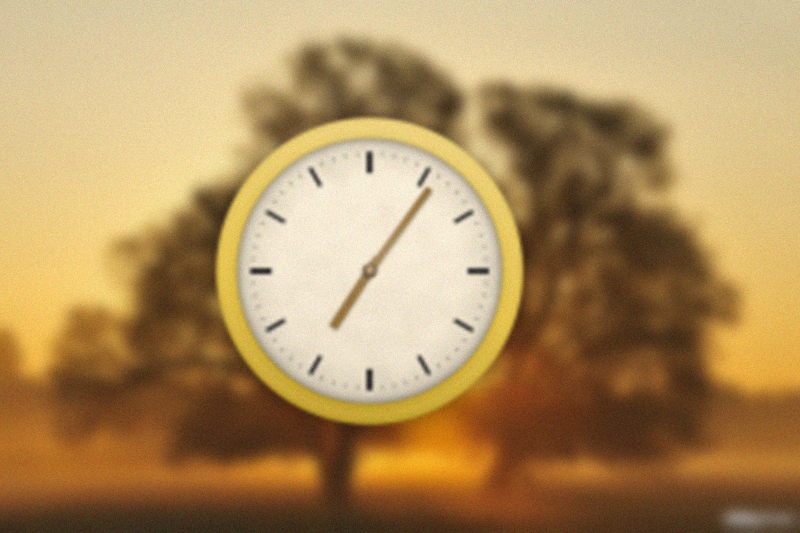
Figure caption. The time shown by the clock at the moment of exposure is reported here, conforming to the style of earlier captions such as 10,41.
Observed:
7,06
